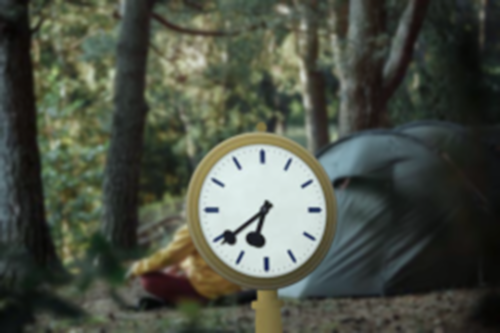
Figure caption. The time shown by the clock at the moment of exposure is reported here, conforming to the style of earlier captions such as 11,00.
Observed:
6,39
